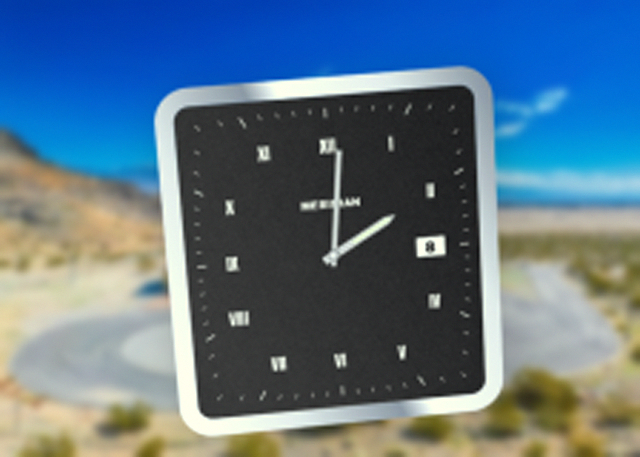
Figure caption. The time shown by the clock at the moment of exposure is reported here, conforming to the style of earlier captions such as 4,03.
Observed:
2,01
